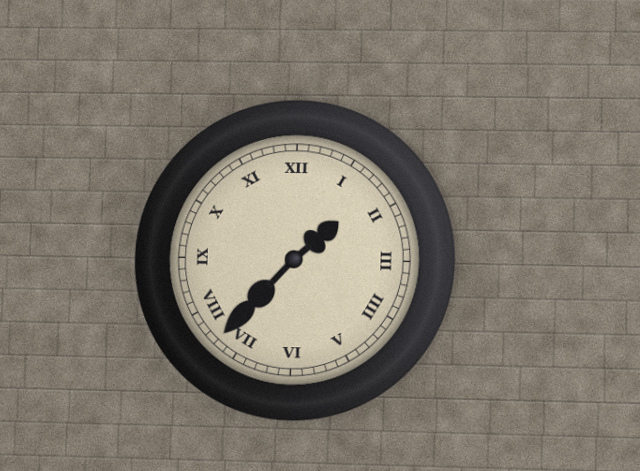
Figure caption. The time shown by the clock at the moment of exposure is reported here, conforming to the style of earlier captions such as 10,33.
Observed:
1,37
